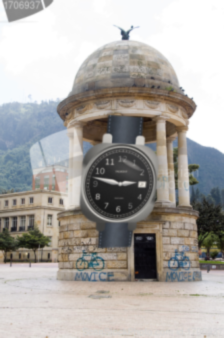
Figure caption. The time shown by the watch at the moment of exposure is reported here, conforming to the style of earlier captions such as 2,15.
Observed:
2,47
